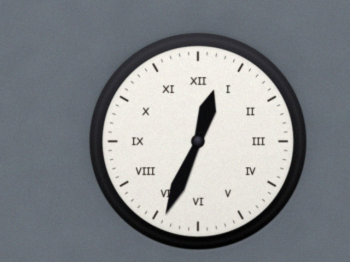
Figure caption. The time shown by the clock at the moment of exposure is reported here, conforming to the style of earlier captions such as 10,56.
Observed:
12,34
